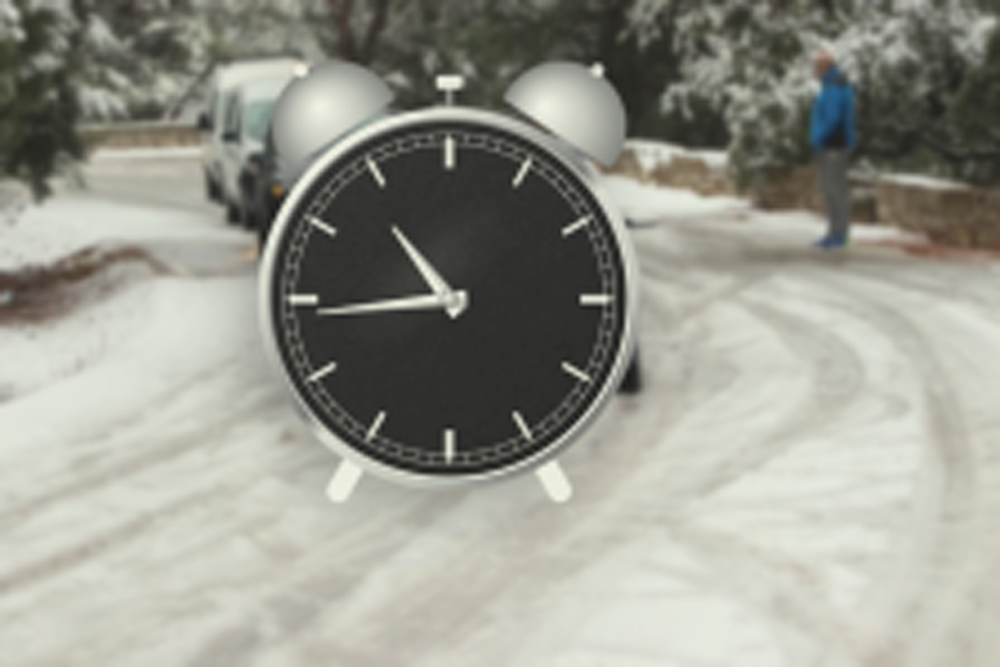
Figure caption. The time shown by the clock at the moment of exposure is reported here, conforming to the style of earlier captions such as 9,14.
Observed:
10,44
